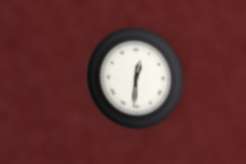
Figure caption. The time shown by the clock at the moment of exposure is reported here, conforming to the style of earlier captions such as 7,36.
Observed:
12,31
